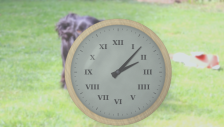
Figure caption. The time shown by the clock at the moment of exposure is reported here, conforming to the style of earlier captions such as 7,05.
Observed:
2,07
